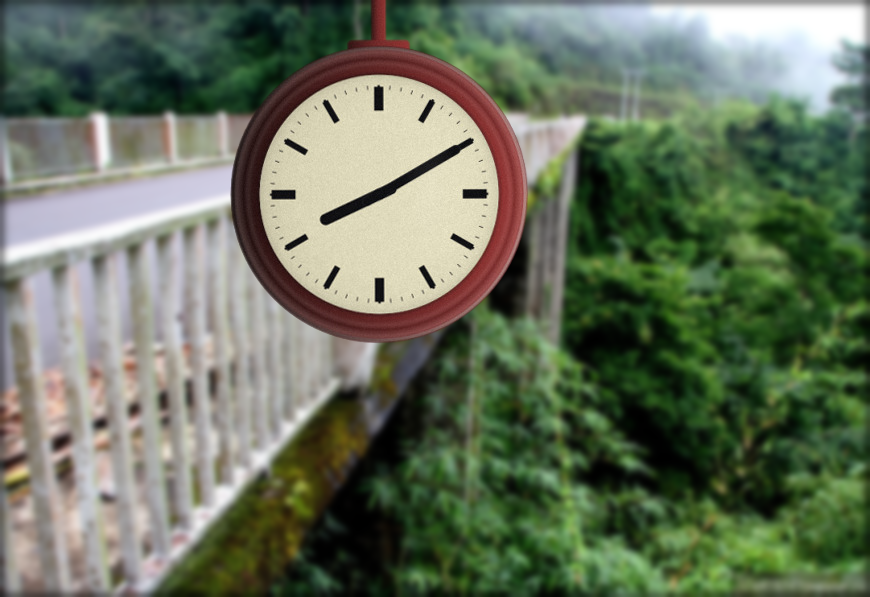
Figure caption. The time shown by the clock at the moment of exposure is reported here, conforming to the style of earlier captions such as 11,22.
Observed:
8,10
